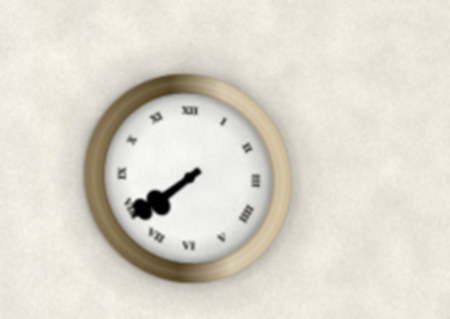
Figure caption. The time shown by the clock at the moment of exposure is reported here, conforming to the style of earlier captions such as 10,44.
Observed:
7,39
